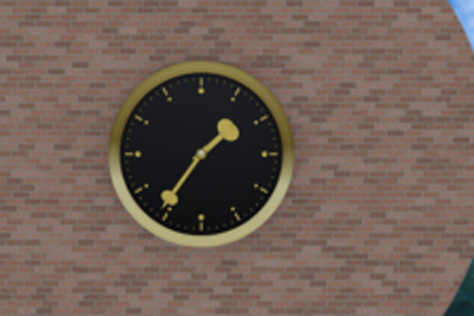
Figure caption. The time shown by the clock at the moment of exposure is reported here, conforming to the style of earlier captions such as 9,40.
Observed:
1,36
